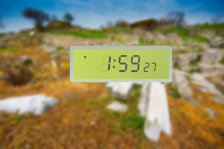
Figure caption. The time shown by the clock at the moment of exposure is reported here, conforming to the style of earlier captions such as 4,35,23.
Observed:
1,59,27
